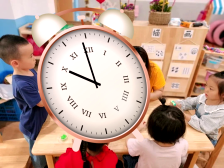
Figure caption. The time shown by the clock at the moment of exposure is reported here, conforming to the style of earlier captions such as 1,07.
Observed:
9,59
